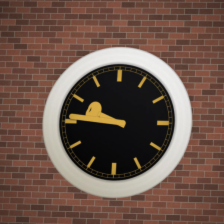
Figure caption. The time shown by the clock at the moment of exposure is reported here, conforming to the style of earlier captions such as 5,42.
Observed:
9,46
